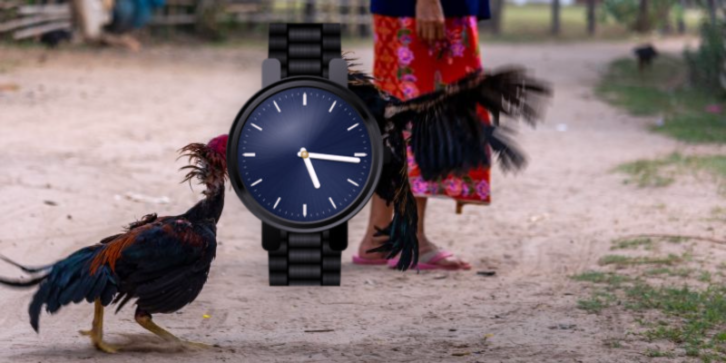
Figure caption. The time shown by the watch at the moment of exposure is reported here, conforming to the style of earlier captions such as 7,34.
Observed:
5,16
